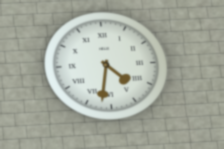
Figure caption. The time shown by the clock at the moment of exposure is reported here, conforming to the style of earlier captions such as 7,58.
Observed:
4,32
